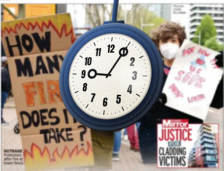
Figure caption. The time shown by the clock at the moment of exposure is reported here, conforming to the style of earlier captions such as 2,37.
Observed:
9,05
